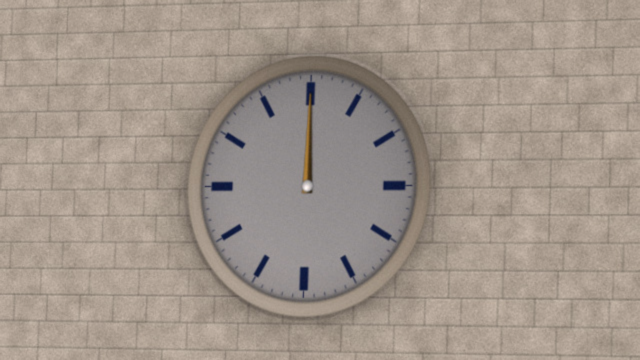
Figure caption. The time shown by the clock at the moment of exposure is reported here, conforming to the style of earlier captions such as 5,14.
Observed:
12,00
